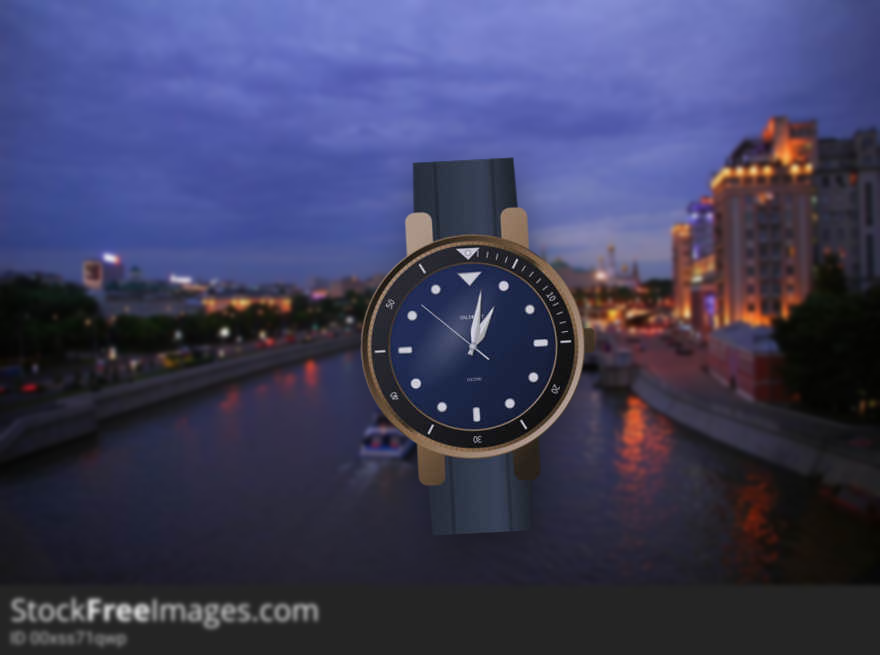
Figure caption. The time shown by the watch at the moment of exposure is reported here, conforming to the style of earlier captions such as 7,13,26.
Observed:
1,01,52
